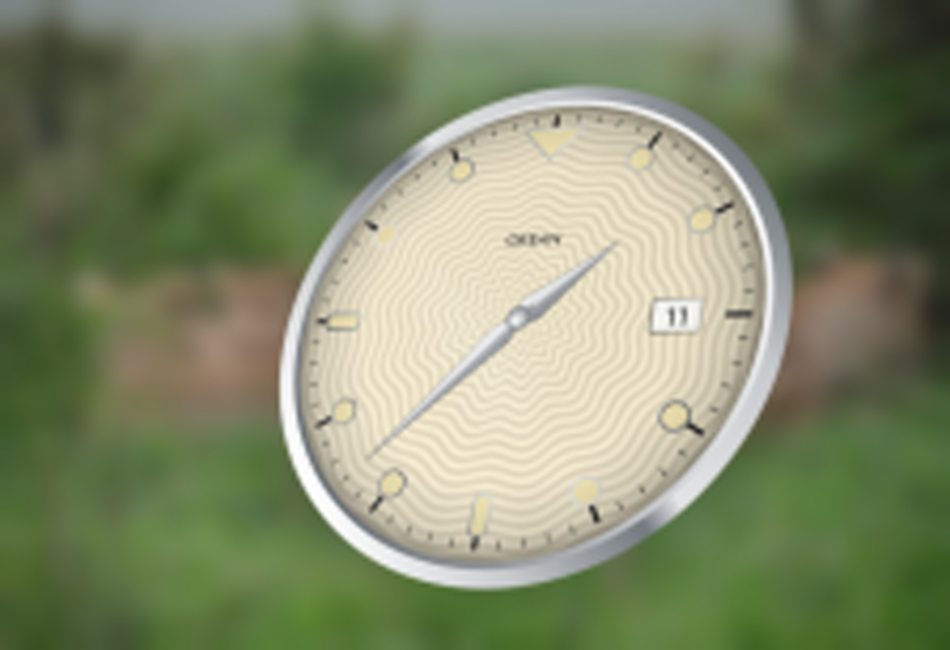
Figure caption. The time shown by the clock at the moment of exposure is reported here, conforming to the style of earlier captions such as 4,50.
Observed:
1,37
